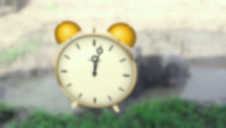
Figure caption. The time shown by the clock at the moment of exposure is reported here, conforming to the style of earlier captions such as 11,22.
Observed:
12,02
